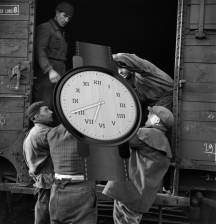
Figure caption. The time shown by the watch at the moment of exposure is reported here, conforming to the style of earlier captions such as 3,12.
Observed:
6,41
